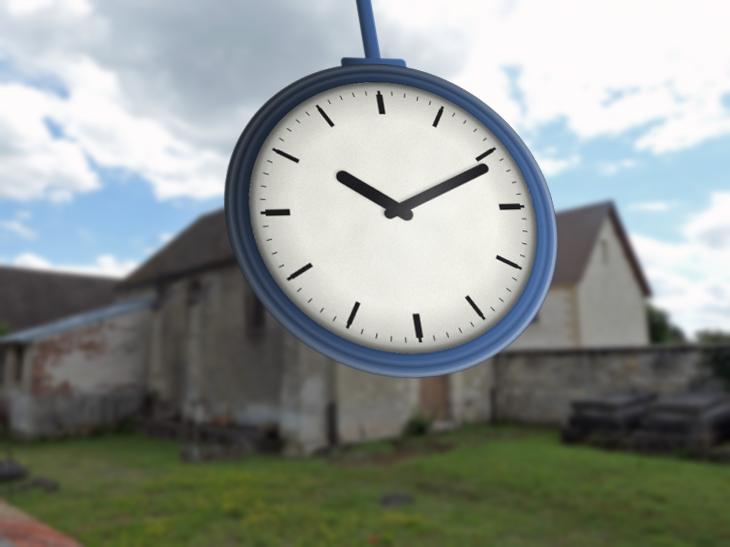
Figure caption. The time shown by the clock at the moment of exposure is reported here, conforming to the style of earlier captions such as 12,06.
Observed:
10,11
